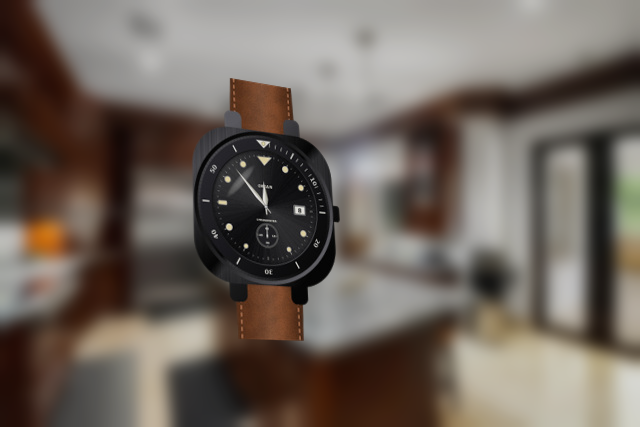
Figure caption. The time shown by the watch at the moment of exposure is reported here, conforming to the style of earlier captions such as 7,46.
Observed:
11,53
